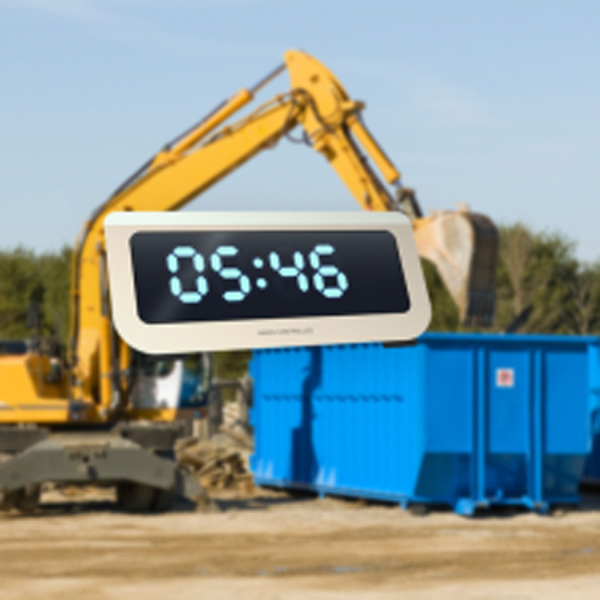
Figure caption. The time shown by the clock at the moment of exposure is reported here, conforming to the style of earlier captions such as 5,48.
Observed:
5,46
